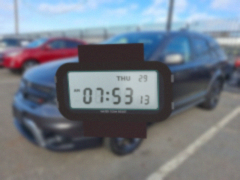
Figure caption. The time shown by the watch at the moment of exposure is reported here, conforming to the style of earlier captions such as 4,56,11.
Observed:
7,53,13
